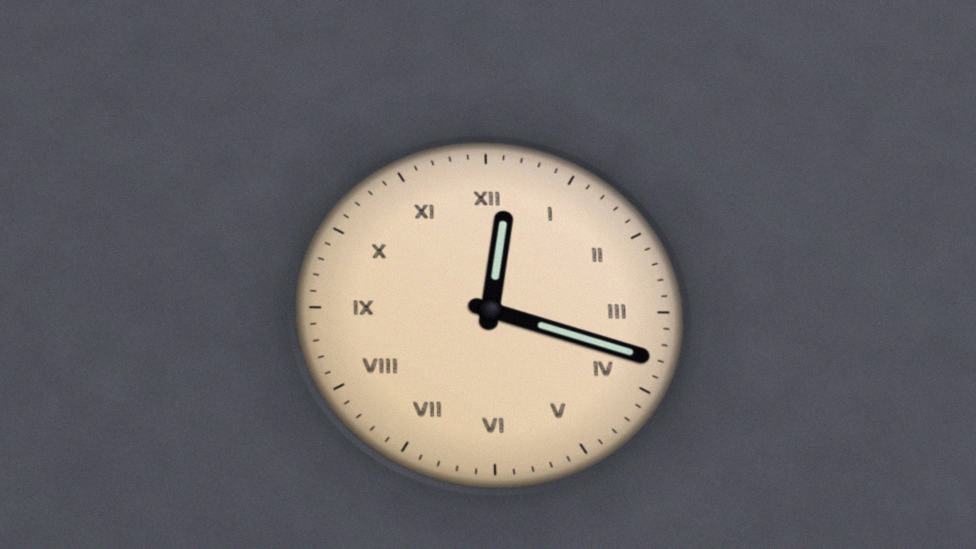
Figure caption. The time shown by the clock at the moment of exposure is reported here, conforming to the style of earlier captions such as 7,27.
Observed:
12,18
